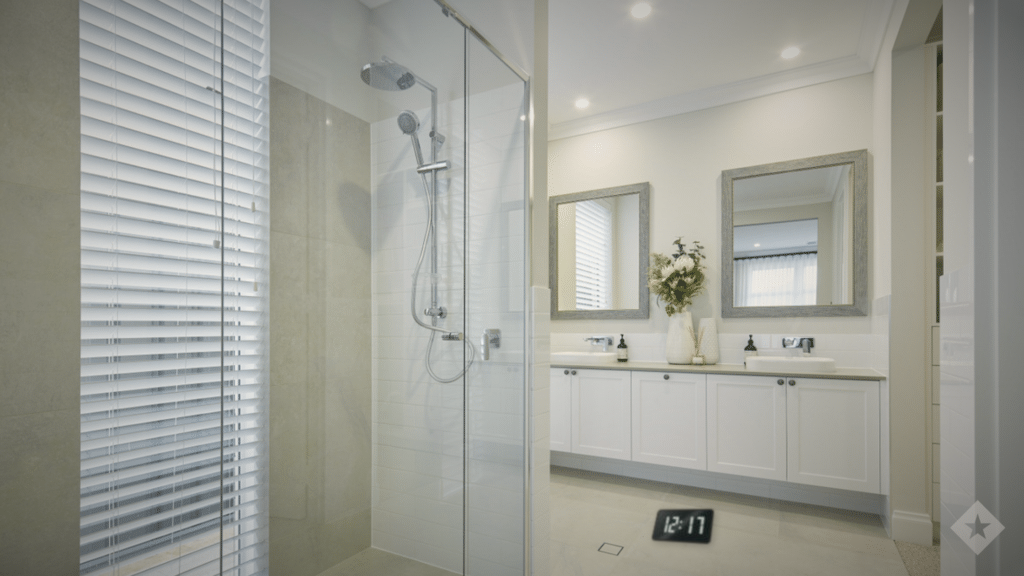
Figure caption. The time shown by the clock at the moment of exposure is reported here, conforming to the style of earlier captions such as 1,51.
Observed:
12,17
